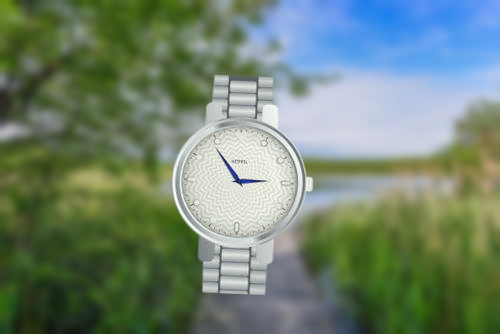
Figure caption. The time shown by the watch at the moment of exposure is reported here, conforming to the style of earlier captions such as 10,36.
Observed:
2,54
